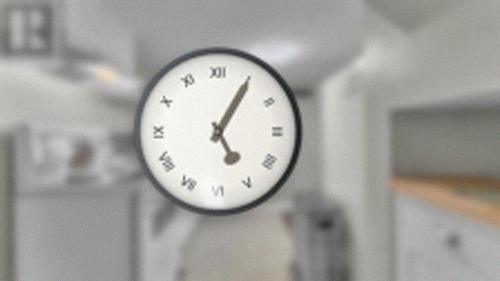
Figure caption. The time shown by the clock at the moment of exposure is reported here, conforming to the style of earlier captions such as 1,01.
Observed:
5,05
